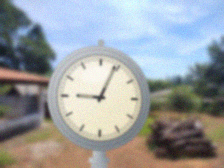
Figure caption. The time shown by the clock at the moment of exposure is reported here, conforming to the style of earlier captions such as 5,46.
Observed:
9,04
